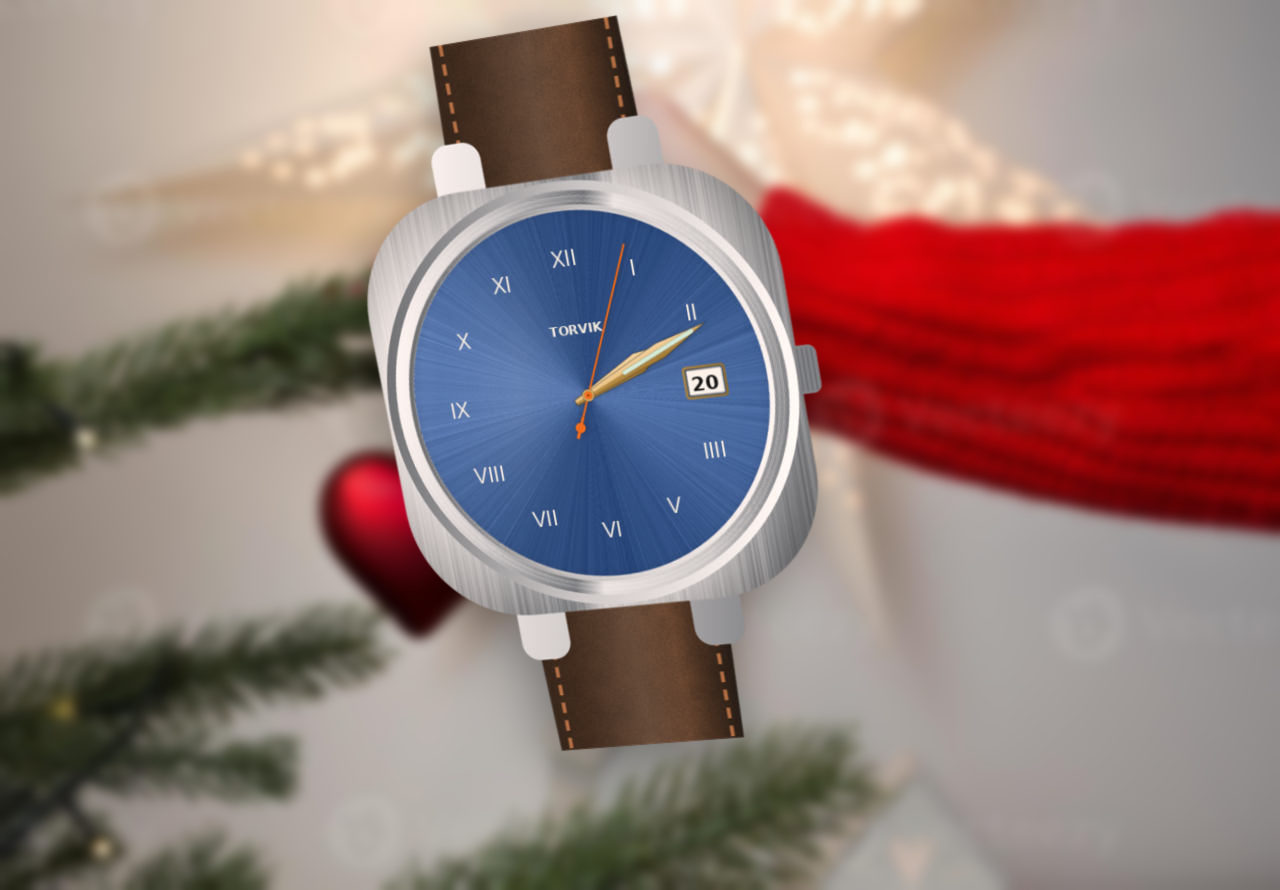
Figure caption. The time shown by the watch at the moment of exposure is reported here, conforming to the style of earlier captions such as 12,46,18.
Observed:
2,11,04
